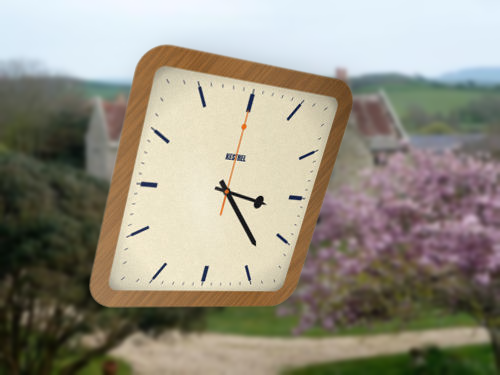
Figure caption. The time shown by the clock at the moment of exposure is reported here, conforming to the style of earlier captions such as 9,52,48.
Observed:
3,23,00
